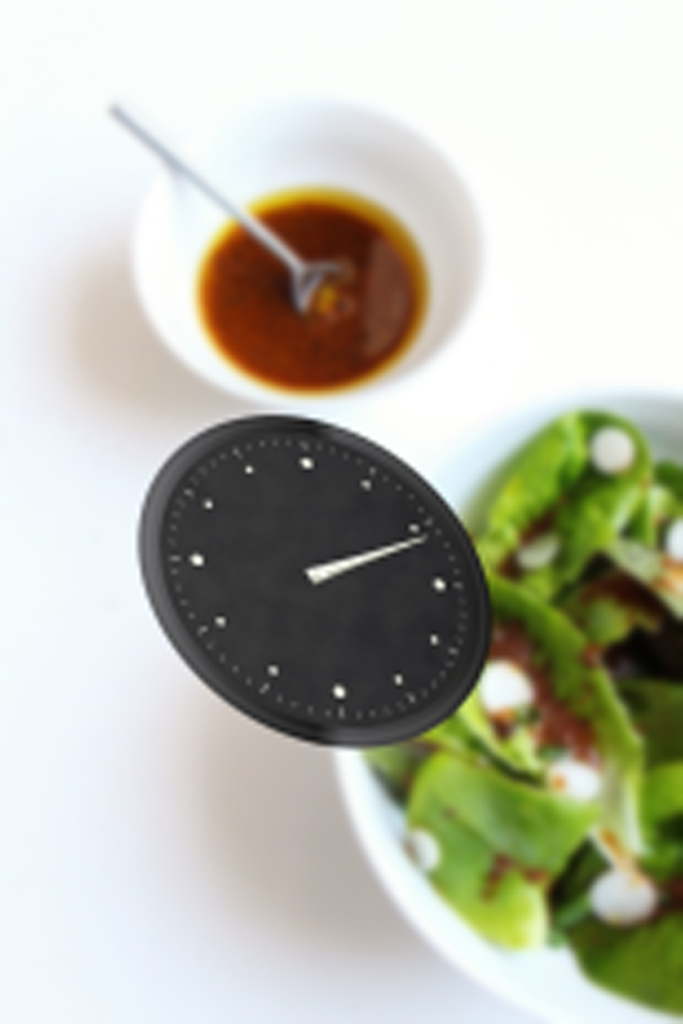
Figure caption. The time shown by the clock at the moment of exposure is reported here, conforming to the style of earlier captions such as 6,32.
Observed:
2,11
